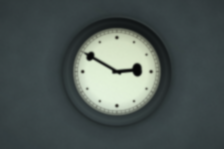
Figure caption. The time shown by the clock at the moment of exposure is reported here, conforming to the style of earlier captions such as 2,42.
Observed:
2,50
